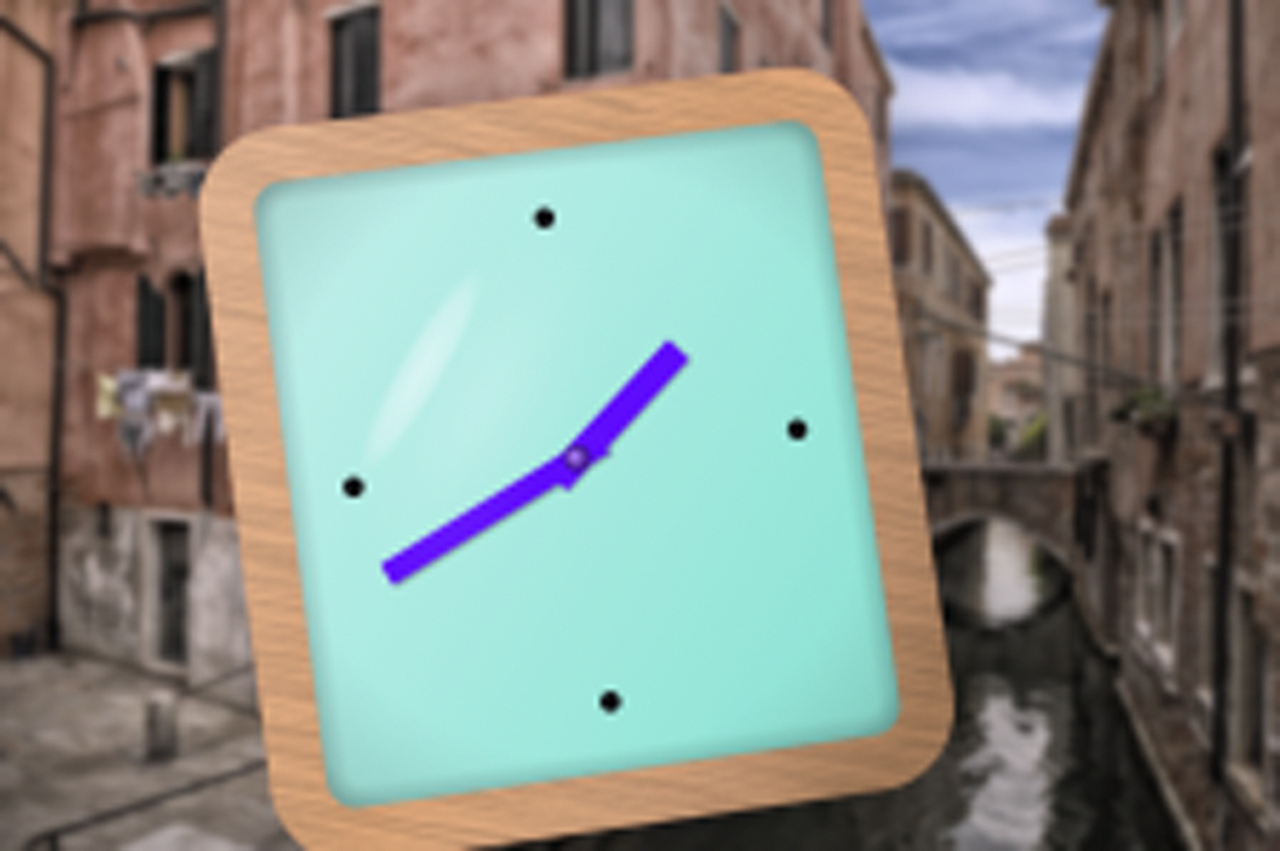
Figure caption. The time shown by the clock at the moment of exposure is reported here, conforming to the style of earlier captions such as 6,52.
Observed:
1,41
